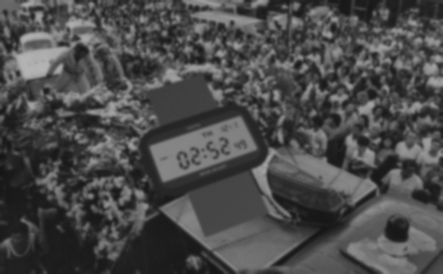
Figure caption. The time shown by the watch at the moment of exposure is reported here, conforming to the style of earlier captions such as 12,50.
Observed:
2,52
